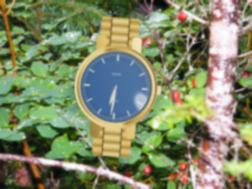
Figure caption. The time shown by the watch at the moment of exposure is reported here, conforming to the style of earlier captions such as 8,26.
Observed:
6,31
